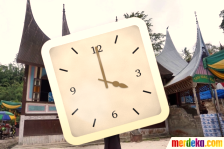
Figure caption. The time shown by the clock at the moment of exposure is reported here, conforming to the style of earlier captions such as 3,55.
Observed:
4,00
